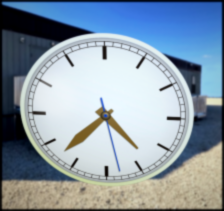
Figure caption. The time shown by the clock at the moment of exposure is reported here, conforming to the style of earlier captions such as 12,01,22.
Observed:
4,37,28
